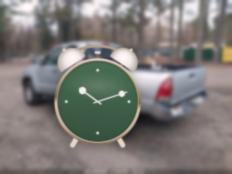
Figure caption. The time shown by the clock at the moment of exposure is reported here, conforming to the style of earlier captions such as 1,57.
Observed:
10,12
